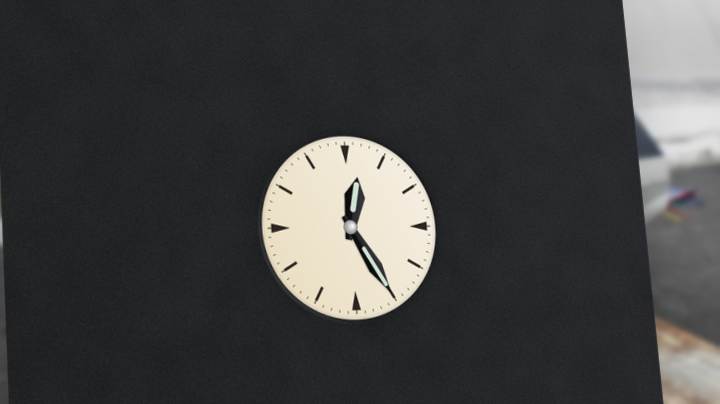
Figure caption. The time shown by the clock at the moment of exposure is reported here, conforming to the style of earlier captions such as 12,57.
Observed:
12,25
